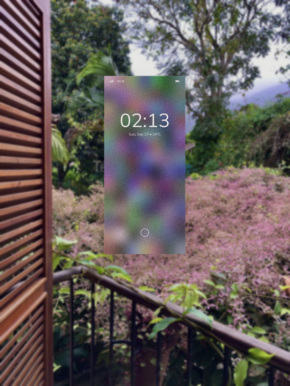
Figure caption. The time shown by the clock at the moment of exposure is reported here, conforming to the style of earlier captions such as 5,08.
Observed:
2,13
